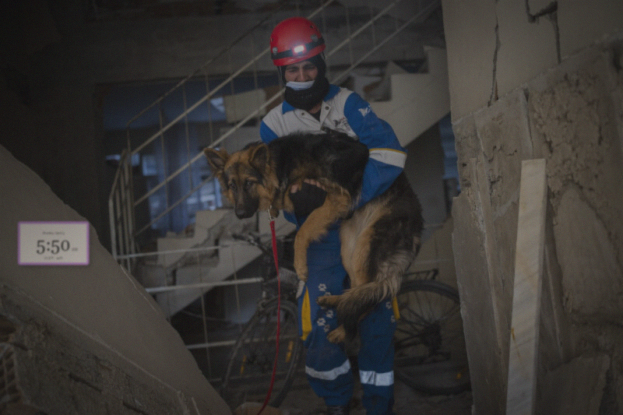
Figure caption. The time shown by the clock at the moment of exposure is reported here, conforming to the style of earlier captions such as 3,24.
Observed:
5,50
